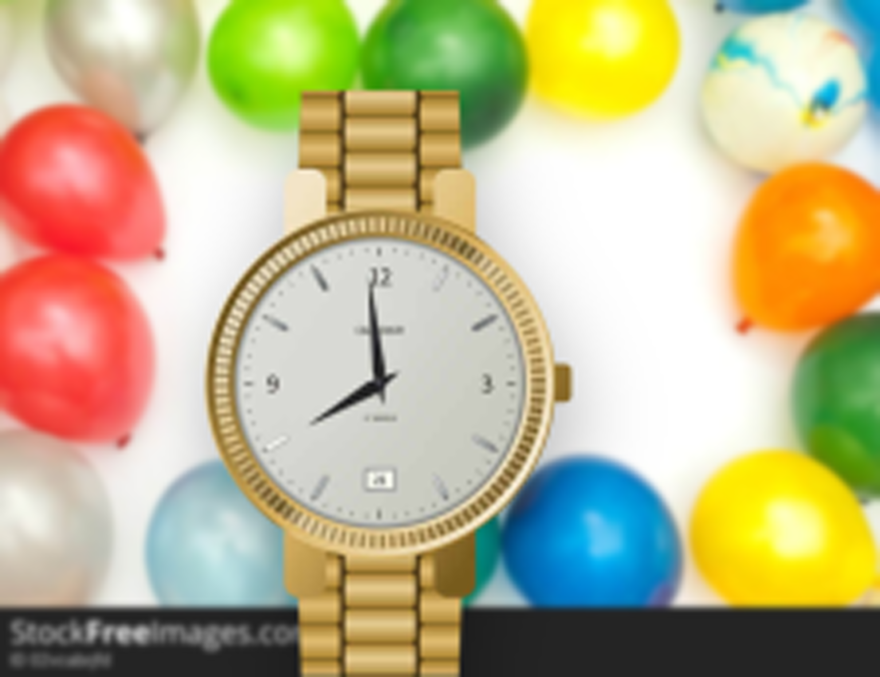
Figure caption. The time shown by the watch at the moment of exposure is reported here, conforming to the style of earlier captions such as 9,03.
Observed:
7,59
